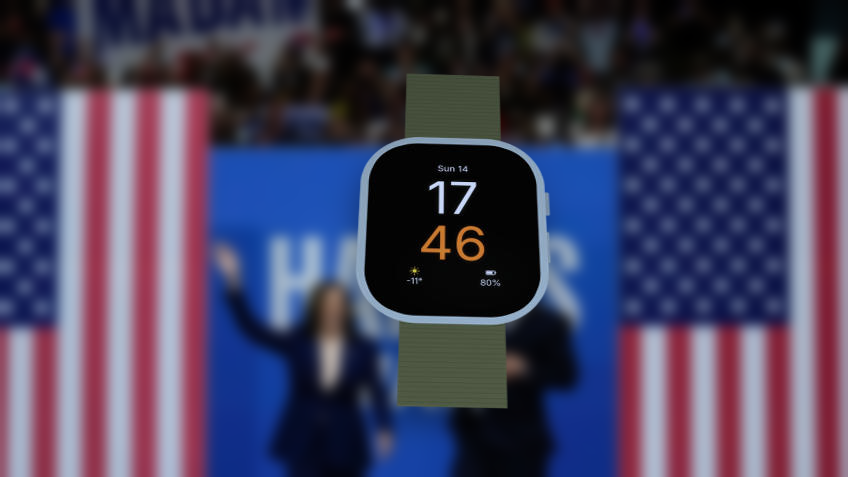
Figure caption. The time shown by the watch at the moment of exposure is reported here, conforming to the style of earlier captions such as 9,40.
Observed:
17,46
